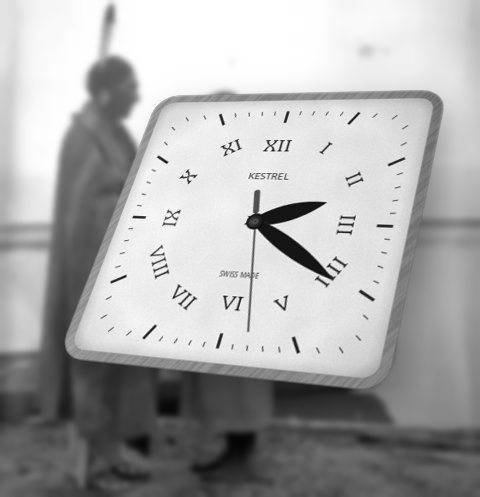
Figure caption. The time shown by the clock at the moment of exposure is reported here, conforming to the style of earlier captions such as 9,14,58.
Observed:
2,20,28
